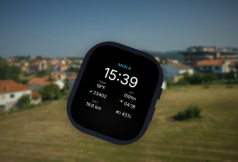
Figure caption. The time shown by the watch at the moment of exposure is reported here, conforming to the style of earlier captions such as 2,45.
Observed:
15,39
